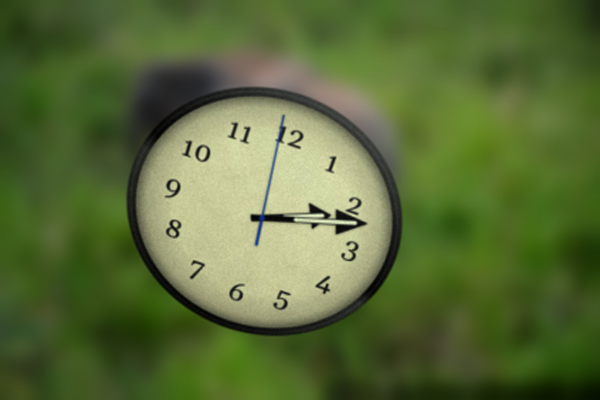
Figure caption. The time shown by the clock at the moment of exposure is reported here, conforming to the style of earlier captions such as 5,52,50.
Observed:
2,11,59
